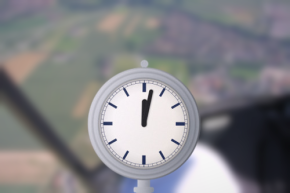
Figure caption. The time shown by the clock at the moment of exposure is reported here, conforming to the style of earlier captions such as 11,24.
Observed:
12,02
